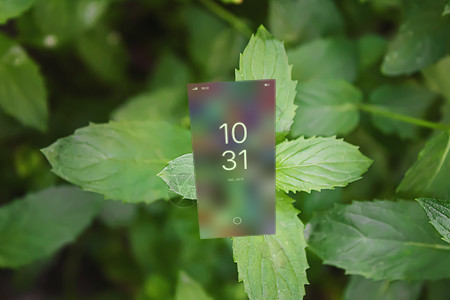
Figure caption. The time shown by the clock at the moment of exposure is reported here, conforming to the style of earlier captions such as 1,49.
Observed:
10,31
